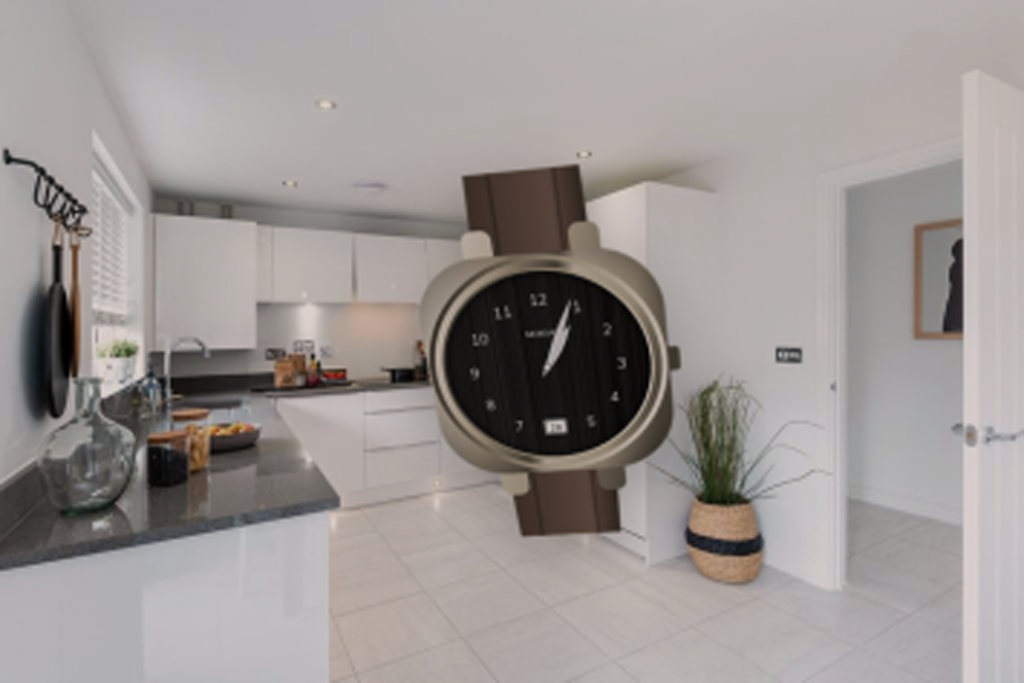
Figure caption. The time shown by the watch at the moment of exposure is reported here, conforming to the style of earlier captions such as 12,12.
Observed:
1,04
